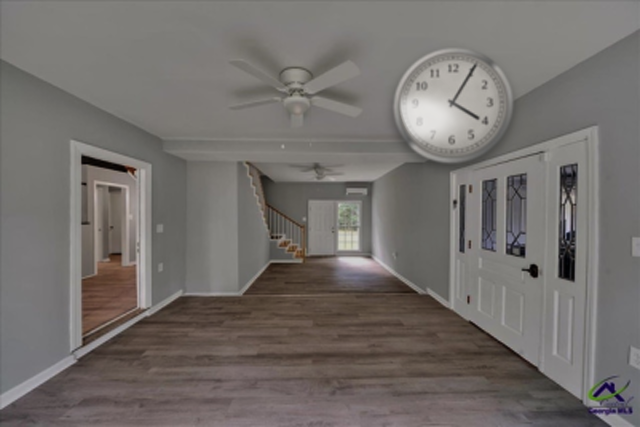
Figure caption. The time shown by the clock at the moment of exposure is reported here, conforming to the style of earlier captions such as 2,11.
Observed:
4,05
